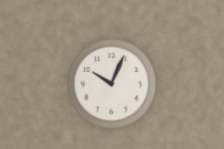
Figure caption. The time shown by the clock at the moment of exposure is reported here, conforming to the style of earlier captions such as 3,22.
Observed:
10,04
